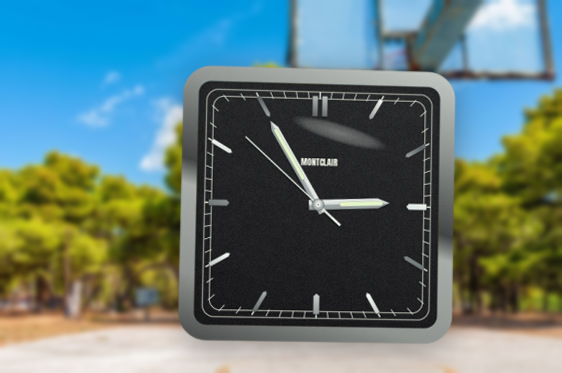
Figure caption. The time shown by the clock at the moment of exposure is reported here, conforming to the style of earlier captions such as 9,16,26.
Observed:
2,54,52
